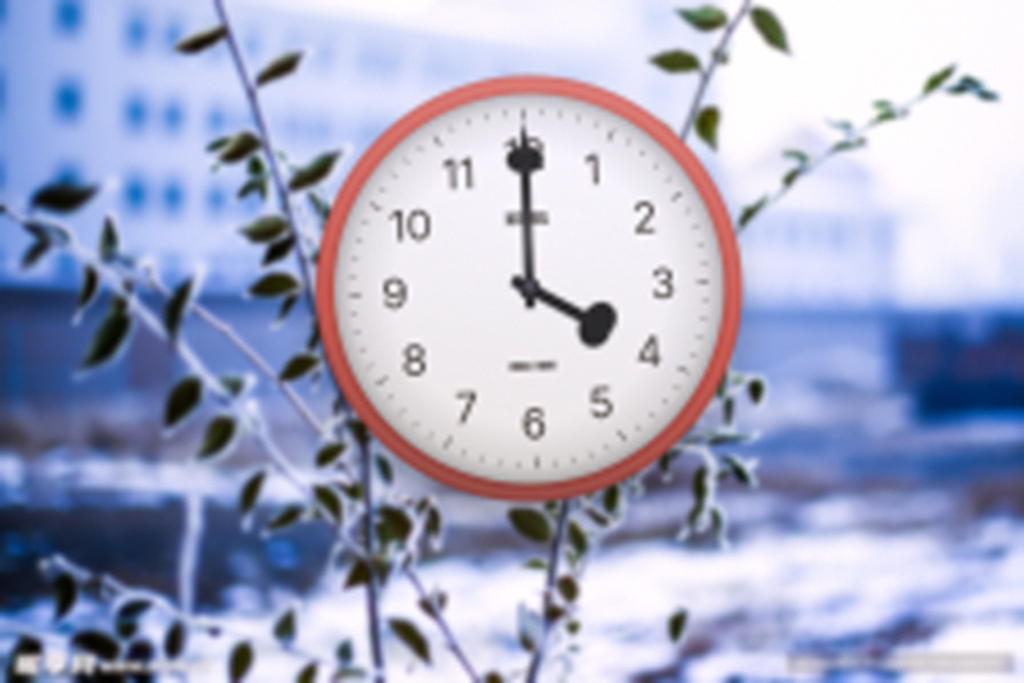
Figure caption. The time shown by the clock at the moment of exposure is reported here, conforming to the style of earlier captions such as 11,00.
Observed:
4,00
